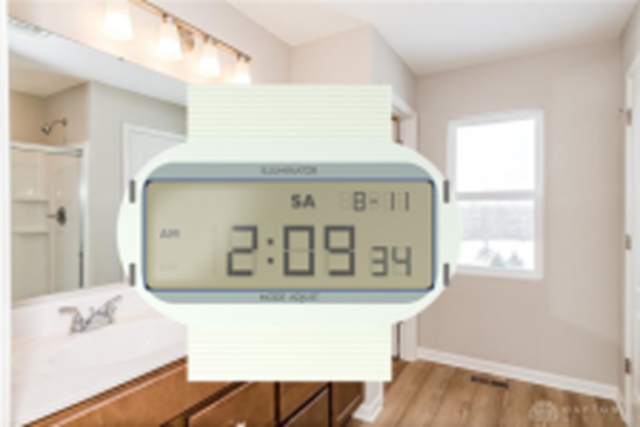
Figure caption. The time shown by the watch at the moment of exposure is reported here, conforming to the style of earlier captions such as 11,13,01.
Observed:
2,09,34
